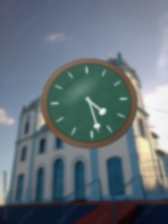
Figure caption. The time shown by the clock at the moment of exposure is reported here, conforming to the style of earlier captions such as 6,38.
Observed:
4,28
